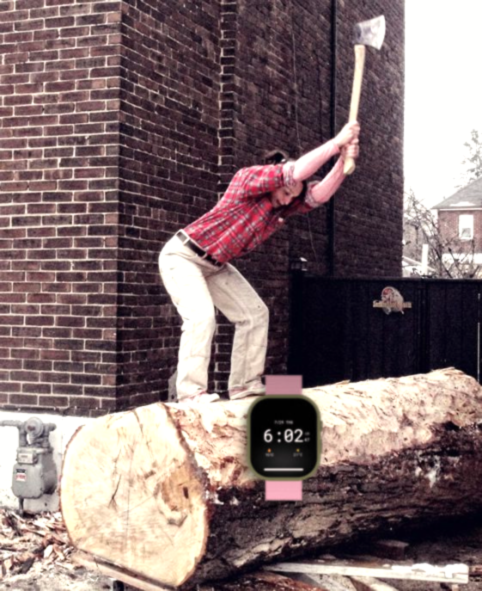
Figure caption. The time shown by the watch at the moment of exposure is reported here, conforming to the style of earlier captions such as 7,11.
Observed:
6,02
